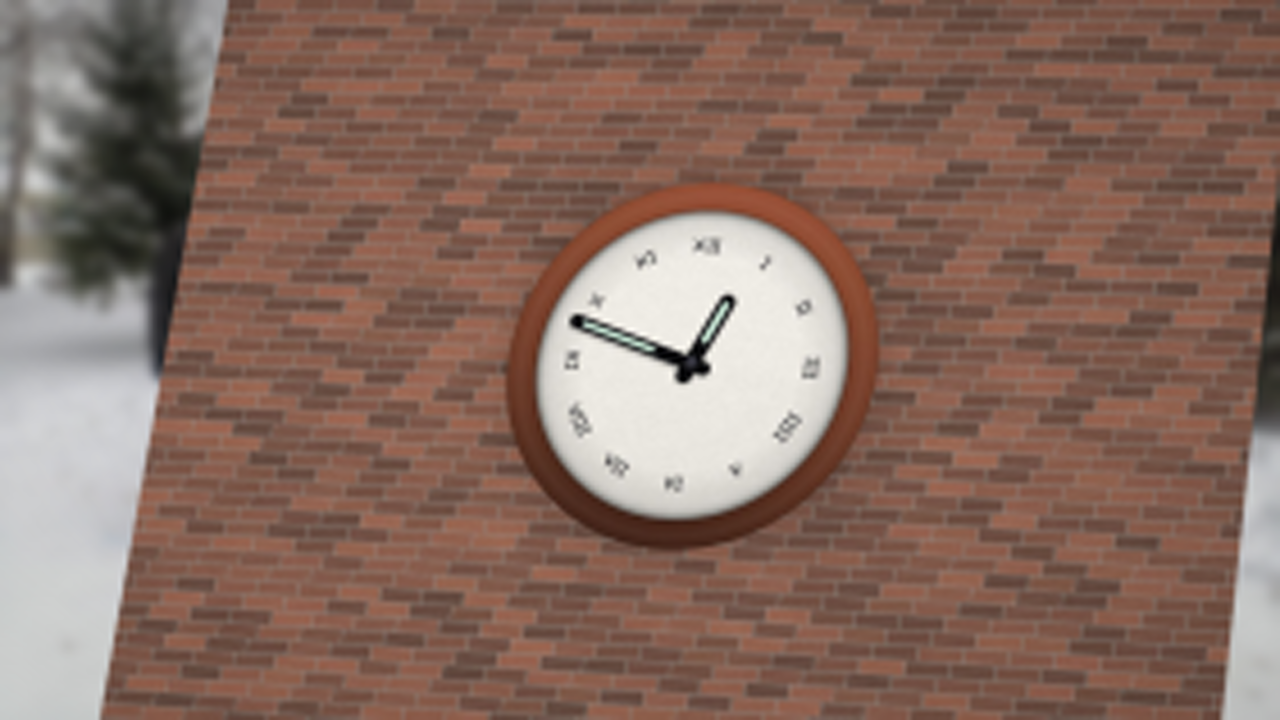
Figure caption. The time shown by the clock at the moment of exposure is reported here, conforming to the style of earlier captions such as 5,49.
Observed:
12,48
